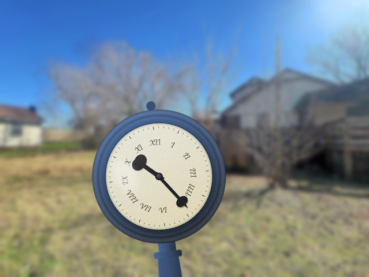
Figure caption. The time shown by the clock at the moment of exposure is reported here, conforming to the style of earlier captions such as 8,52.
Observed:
10,24
